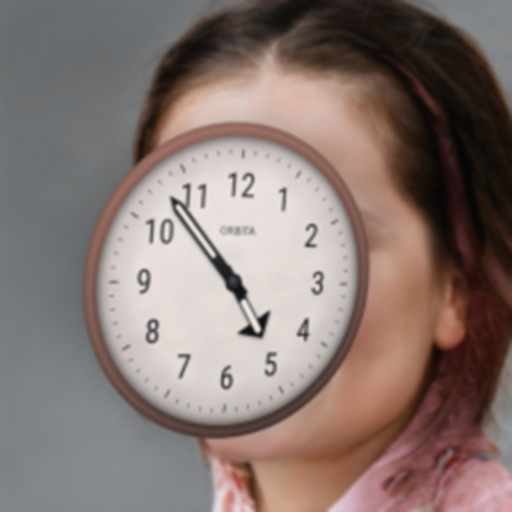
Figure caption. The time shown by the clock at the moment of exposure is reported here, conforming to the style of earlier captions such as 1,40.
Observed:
4,53
